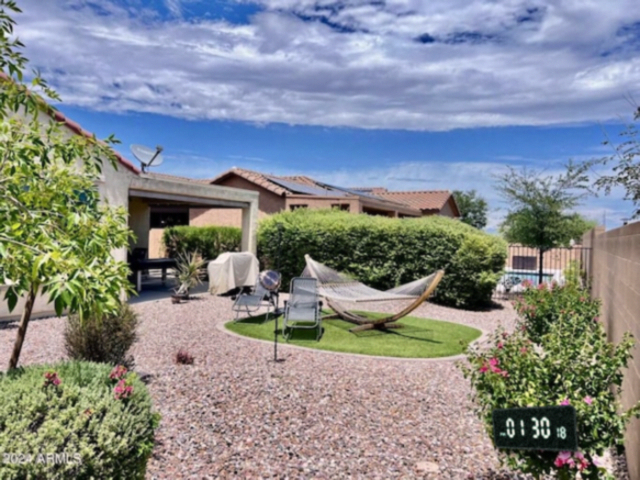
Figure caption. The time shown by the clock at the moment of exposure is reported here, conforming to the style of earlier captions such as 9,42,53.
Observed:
1,30,18
